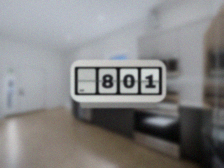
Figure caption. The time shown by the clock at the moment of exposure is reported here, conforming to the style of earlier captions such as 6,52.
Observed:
8,01
